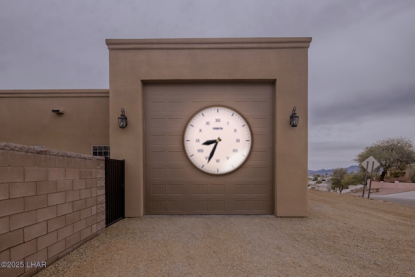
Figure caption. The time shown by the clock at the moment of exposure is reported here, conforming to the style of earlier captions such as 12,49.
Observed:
8,34
